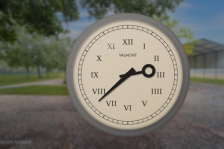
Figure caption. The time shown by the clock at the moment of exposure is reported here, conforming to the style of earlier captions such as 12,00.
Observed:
2,38
